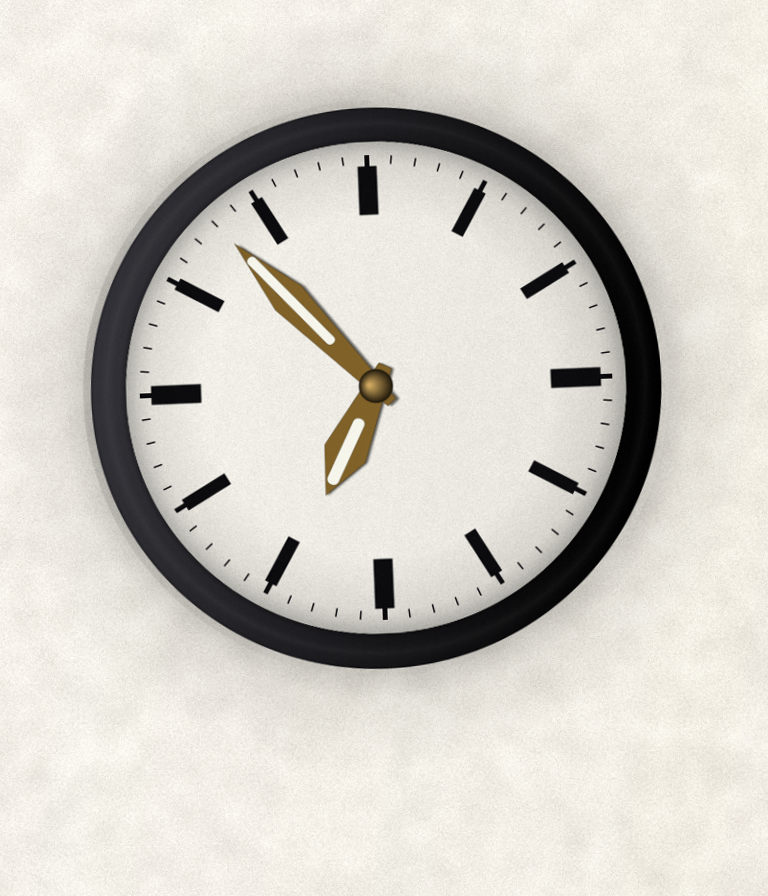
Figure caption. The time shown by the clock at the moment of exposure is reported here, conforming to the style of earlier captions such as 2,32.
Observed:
6,53
